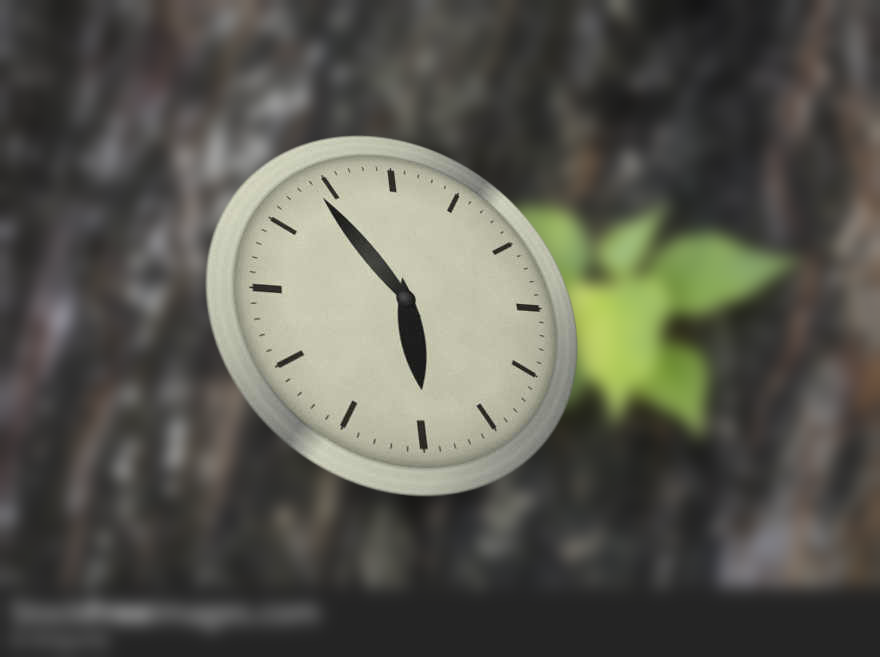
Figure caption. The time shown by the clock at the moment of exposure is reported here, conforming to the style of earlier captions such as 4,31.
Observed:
5,54
